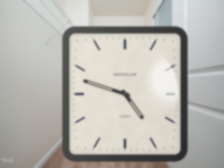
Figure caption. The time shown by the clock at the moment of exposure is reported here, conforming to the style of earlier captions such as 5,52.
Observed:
4,48
